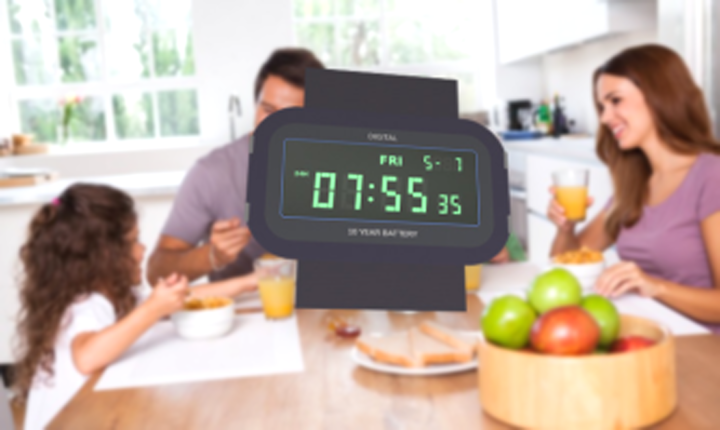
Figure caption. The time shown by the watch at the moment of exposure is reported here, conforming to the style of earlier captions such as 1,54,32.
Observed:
7,55,35
